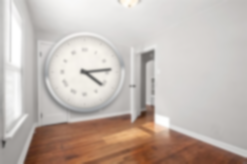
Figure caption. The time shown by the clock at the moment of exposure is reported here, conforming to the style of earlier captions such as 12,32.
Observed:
4,14
